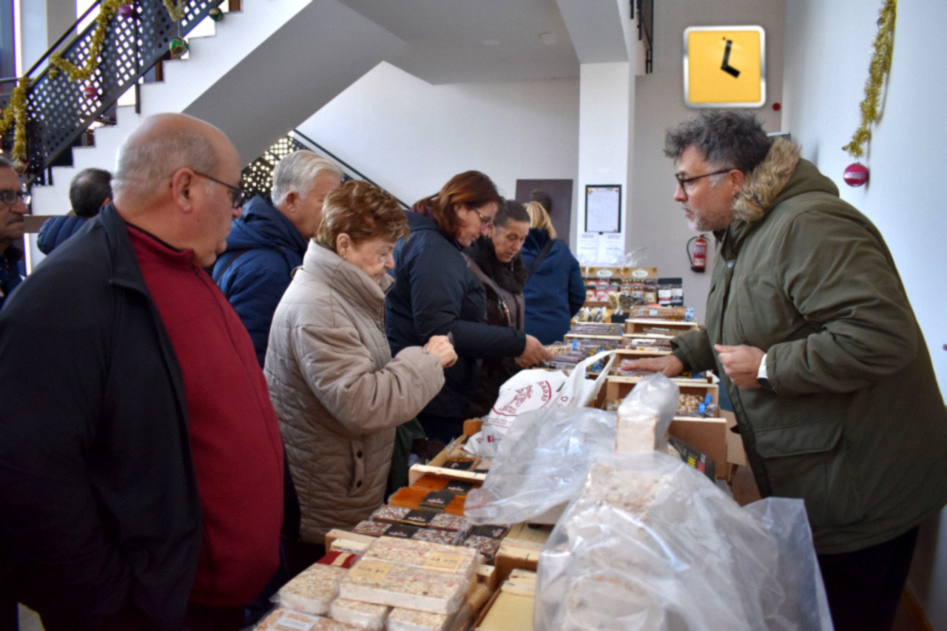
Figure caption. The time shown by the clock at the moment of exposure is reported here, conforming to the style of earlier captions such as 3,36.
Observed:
4,02
